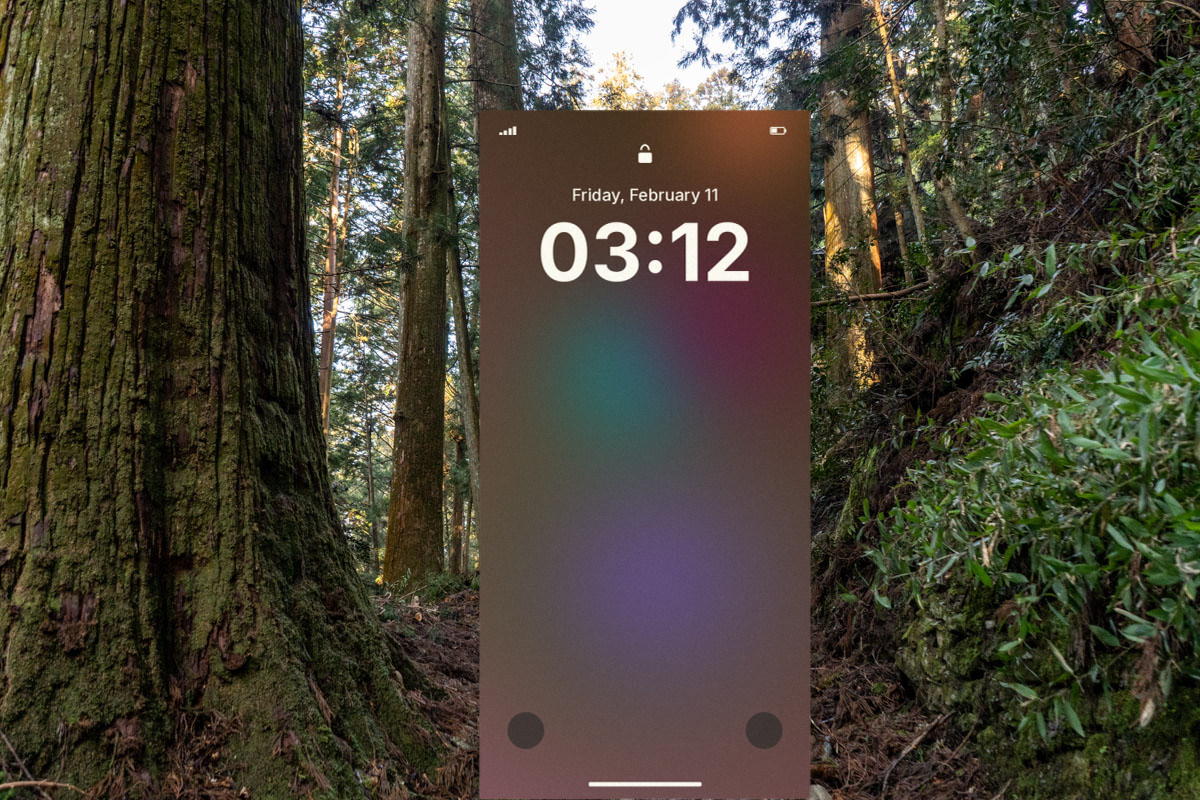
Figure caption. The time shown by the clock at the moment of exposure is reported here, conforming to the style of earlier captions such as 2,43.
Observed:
3,12
